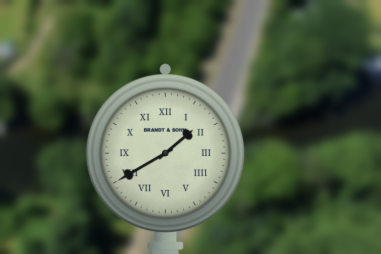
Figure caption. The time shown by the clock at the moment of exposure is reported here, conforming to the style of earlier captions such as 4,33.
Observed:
1,40
